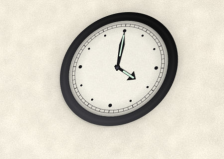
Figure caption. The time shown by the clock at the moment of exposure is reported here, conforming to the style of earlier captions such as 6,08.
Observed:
4,00
